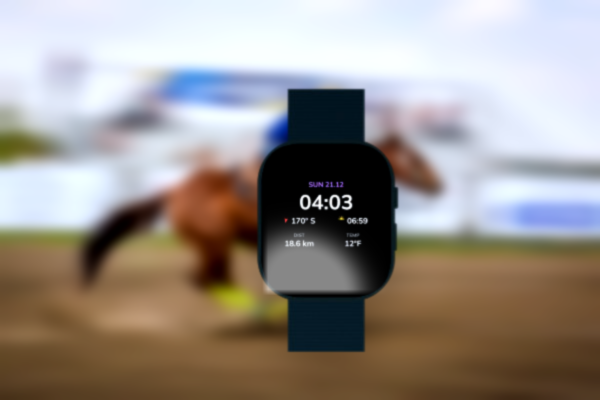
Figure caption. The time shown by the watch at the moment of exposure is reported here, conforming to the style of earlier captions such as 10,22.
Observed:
4,03
